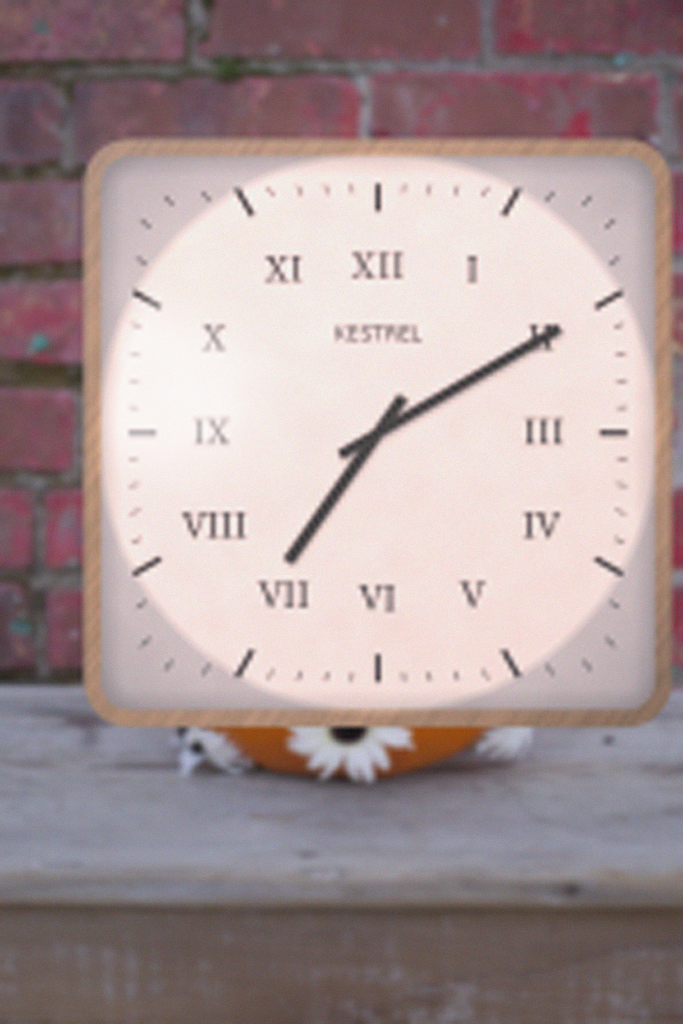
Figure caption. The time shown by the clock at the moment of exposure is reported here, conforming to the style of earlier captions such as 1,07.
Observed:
7,10
